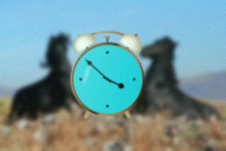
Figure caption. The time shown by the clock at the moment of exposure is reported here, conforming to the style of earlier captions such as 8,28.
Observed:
3,52
